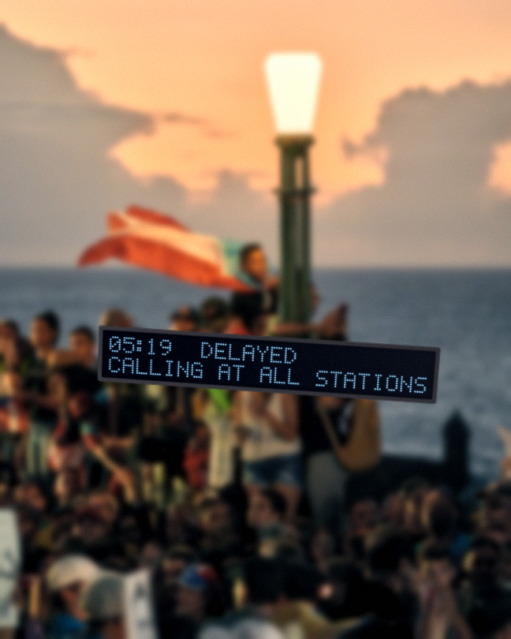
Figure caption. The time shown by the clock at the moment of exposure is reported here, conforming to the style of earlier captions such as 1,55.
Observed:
5,19
